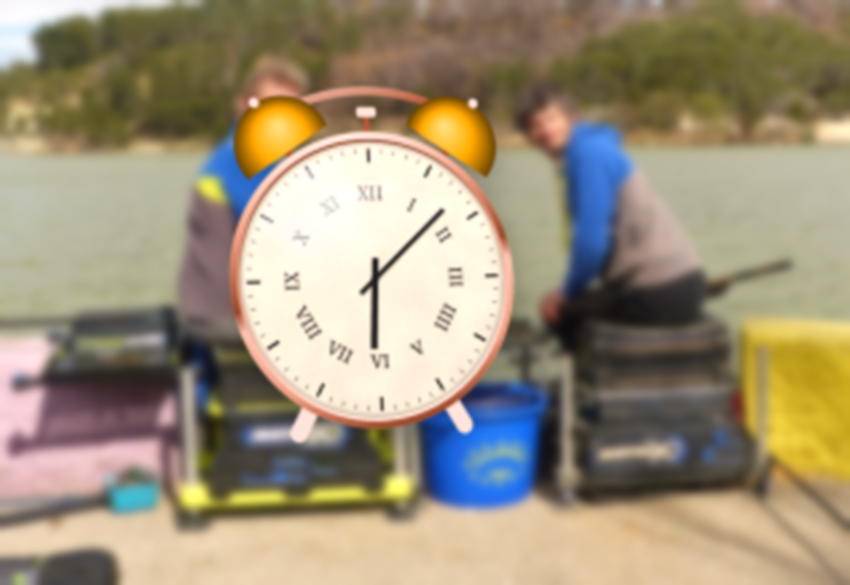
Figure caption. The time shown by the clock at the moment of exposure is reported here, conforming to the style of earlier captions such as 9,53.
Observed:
6,08
